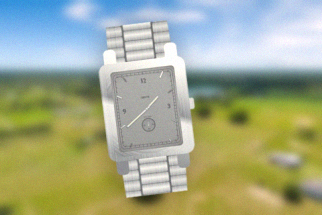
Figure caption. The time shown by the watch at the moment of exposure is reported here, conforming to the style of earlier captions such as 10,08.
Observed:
1,39
